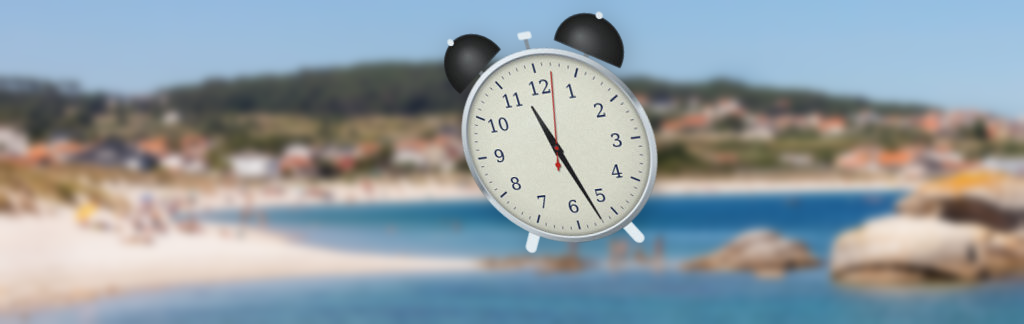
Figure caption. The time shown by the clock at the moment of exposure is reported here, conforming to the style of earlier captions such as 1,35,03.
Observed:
11,27,02
